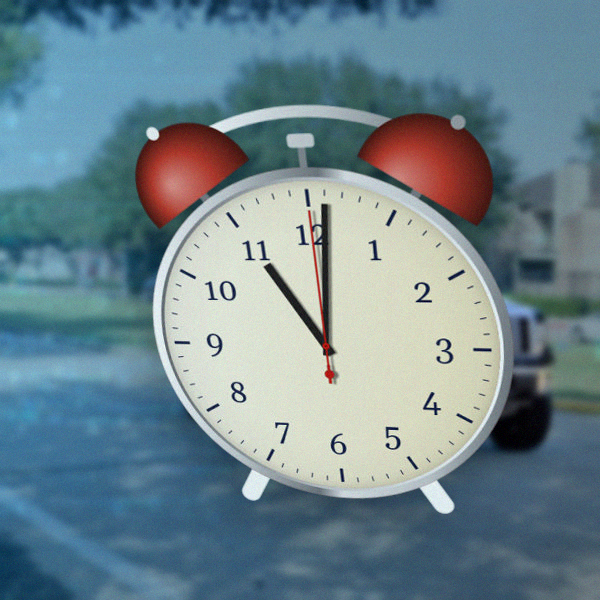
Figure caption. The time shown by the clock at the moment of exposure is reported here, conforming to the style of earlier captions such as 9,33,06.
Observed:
11,01,00
